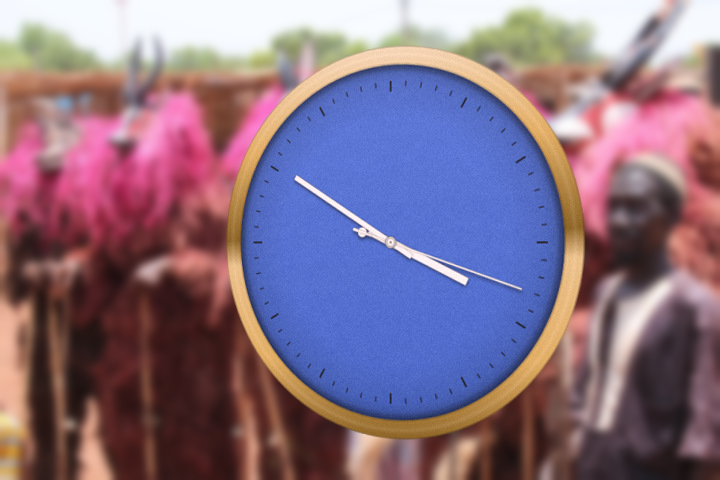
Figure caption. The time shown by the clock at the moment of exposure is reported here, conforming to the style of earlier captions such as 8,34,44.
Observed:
3,50,18
